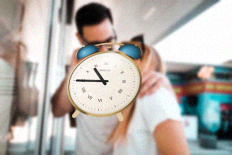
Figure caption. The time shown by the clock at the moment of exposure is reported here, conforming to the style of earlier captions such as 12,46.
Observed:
10,45
